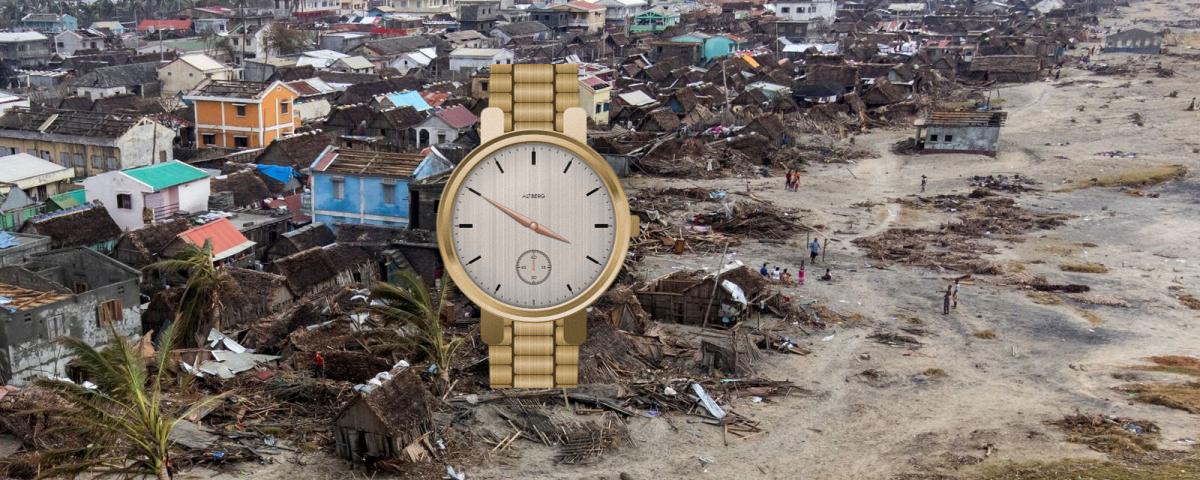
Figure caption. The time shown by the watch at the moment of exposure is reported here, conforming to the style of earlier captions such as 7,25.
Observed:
3,50
